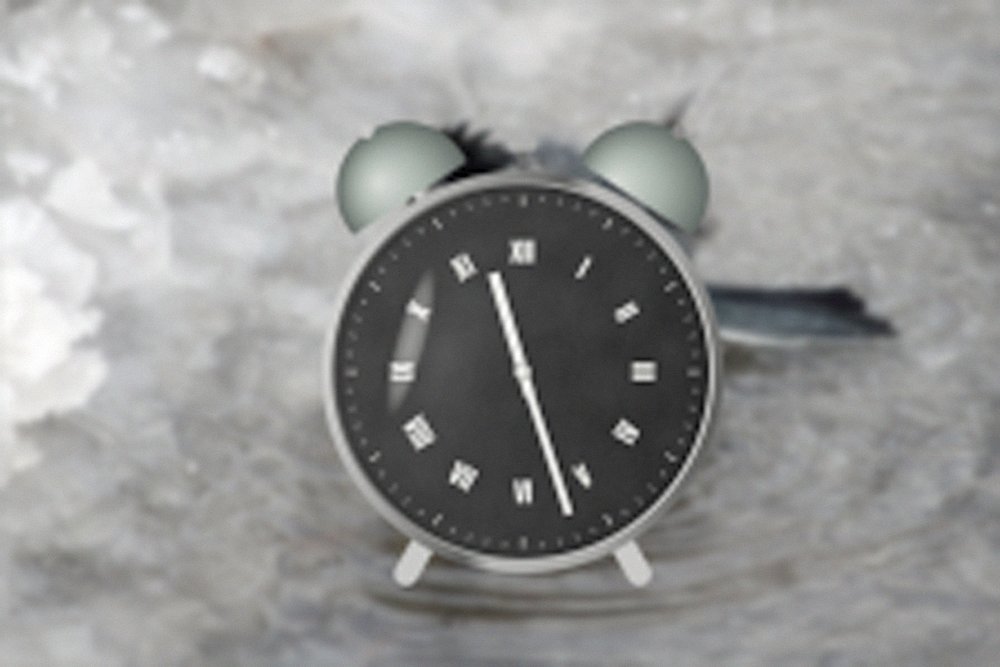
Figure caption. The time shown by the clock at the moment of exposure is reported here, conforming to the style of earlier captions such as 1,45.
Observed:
11,27
